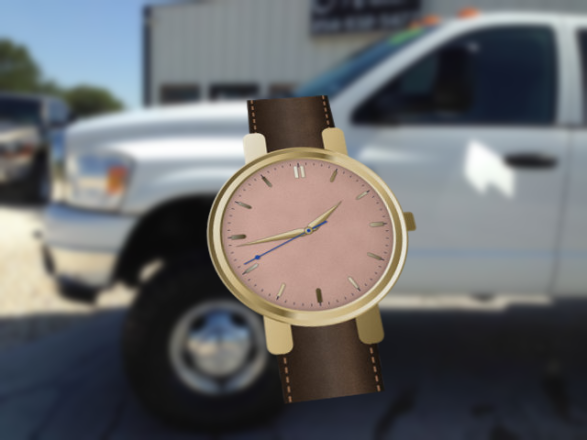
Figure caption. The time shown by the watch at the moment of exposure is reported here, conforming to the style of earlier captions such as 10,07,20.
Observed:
1,43,41
